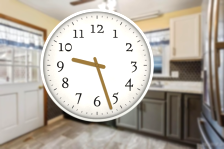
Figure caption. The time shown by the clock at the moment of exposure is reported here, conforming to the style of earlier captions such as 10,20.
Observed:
9,27
